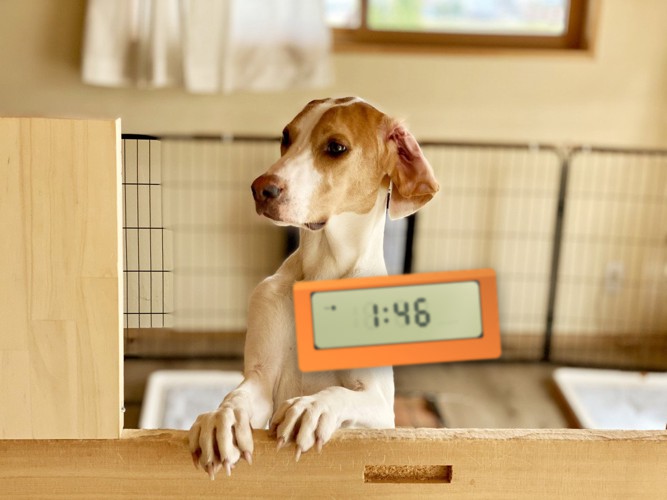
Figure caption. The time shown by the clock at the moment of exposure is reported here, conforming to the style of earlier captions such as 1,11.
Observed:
1,46
